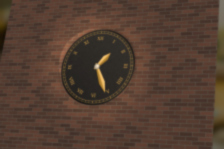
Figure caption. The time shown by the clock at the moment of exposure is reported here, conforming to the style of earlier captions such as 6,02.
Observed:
1,26
